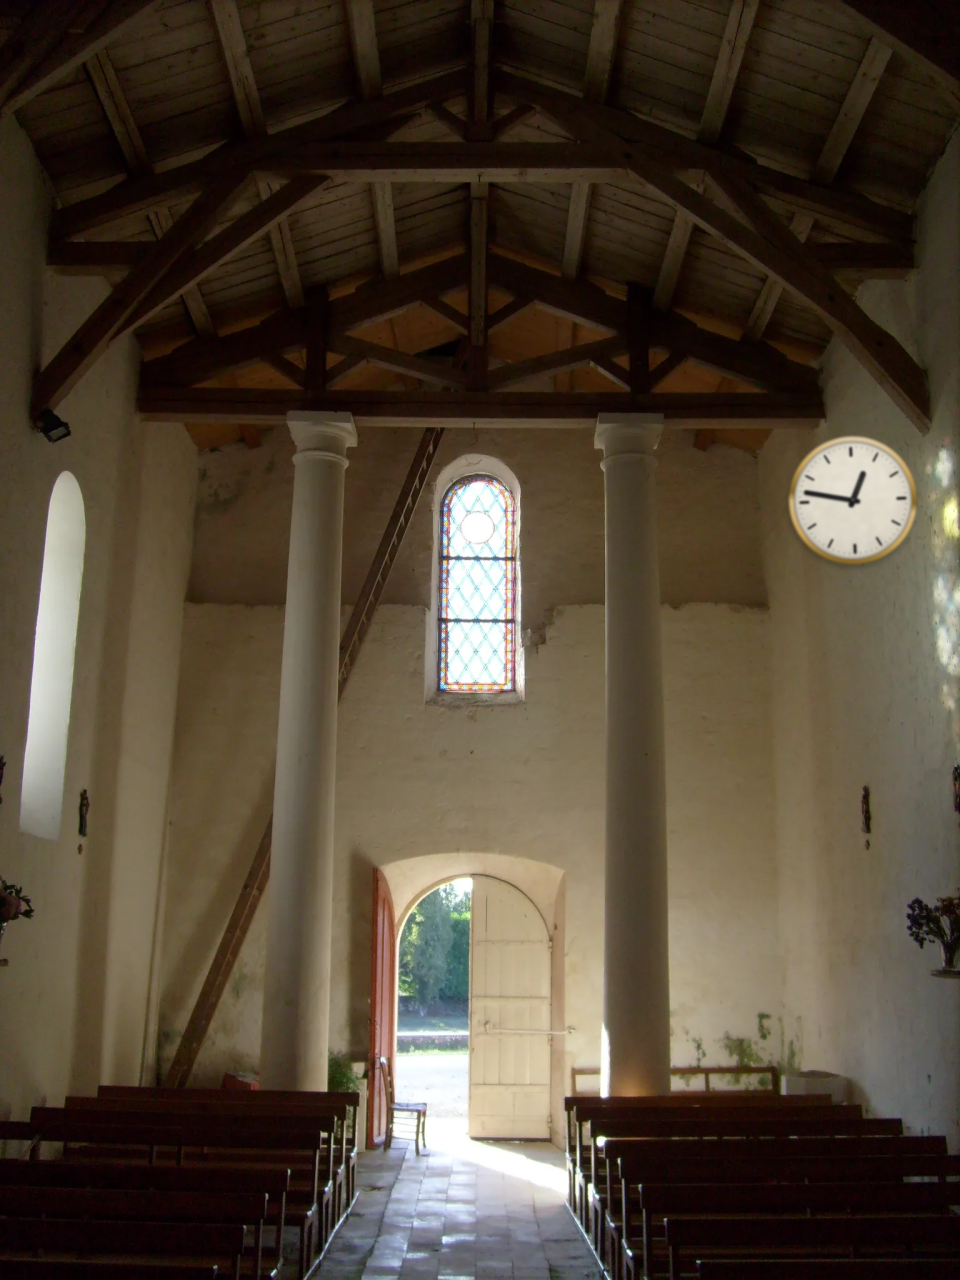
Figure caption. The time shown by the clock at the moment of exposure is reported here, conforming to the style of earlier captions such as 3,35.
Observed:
12,47
